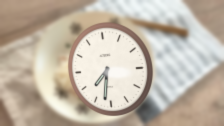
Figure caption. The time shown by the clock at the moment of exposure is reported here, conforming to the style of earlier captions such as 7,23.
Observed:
7,32
